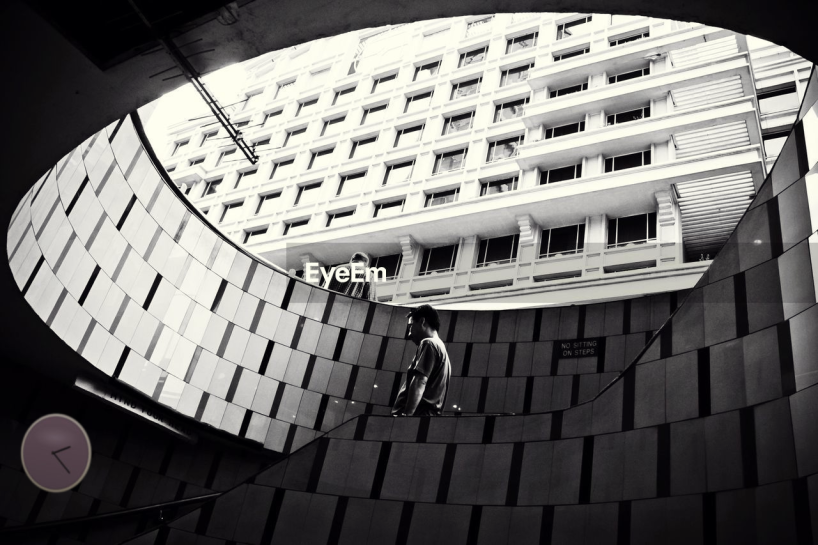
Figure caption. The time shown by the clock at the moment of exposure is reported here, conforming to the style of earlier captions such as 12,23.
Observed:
2,23
